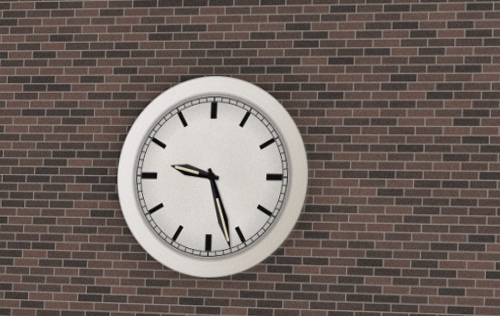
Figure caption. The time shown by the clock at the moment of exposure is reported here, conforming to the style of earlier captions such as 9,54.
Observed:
9,27
